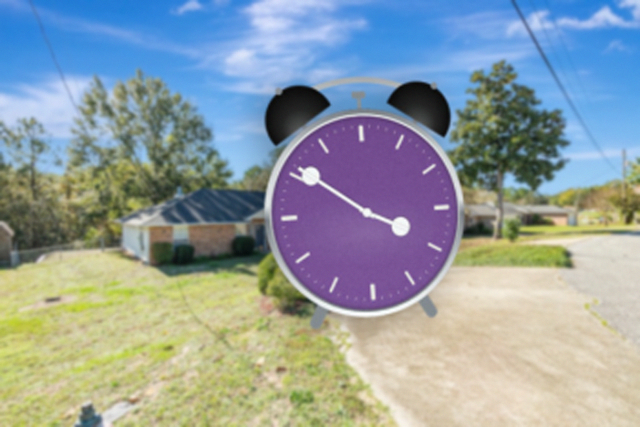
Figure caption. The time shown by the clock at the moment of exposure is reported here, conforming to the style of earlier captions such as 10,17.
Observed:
3,51
